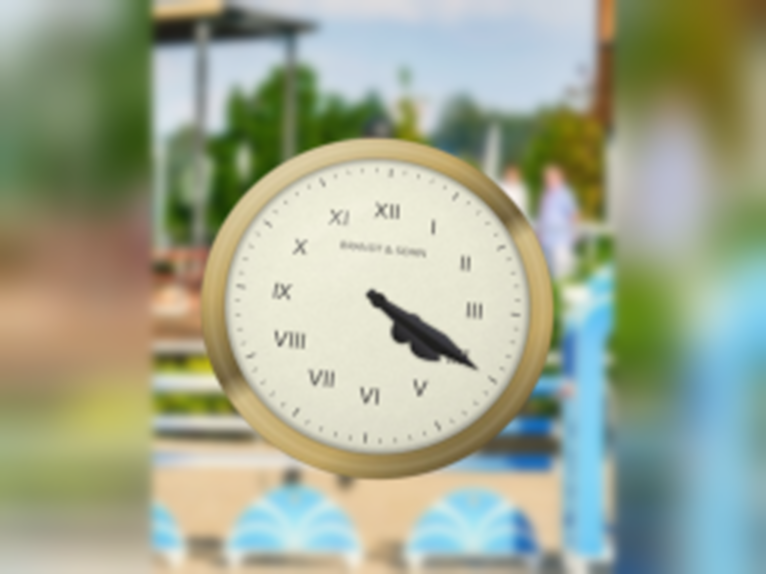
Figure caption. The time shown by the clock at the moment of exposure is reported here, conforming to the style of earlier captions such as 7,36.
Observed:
4,20
